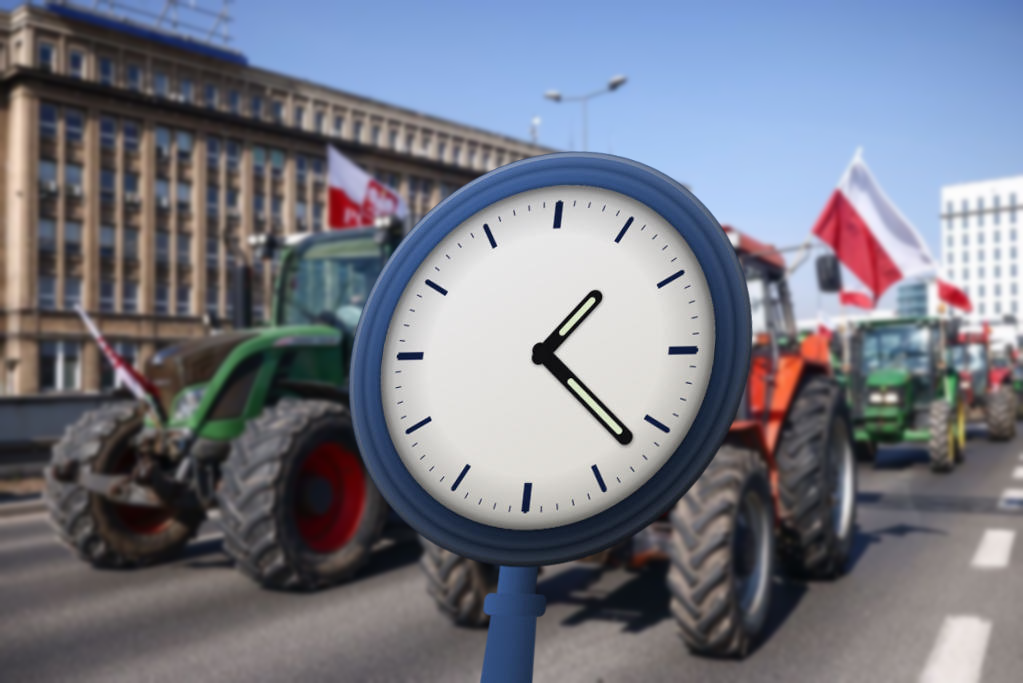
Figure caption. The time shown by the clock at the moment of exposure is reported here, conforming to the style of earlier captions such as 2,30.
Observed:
1,22
